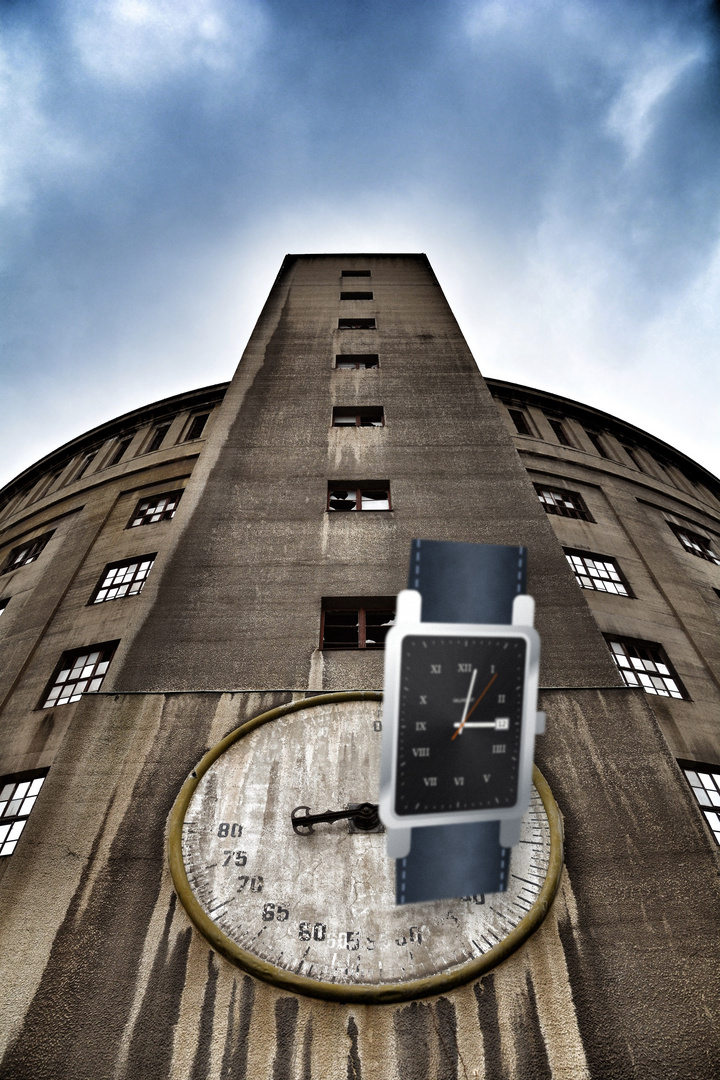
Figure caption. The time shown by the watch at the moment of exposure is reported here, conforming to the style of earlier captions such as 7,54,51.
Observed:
3,02,06
